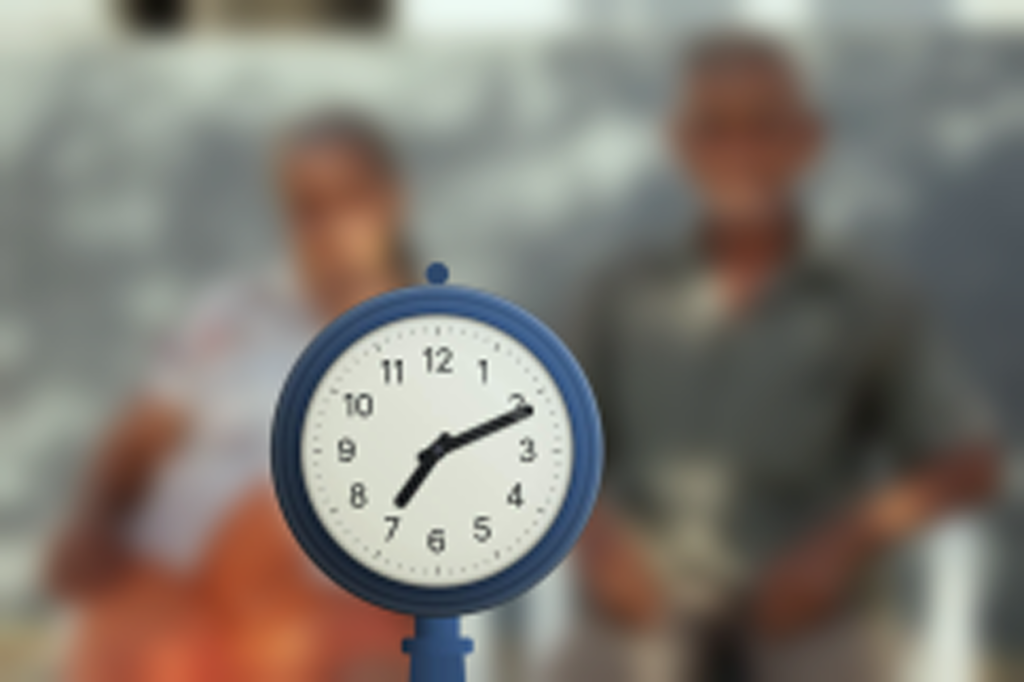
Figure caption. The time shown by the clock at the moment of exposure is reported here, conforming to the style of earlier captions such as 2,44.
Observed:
7,11
